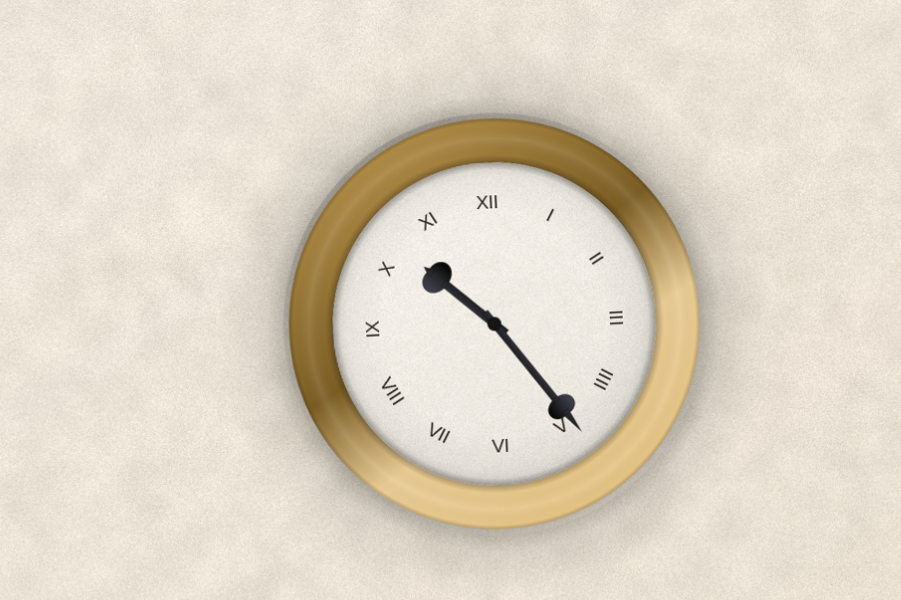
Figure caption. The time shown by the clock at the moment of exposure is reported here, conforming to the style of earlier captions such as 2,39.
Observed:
10,24
